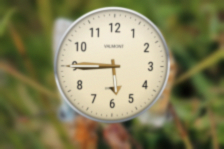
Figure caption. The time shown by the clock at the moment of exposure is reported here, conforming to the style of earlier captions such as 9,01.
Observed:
5,45
